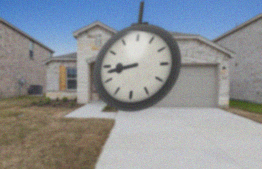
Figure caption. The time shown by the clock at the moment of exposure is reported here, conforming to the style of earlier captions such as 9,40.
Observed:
8,43
